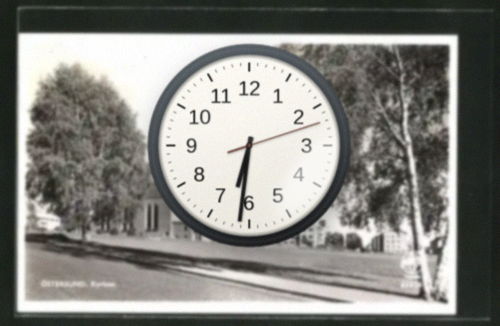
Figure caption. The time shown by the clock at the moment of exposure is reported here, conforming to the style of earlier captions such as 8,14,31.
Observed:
6,31,12
